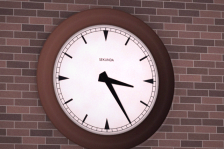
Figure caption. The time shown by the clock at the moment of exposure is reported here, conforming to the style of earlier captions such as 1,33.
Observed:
3,25
